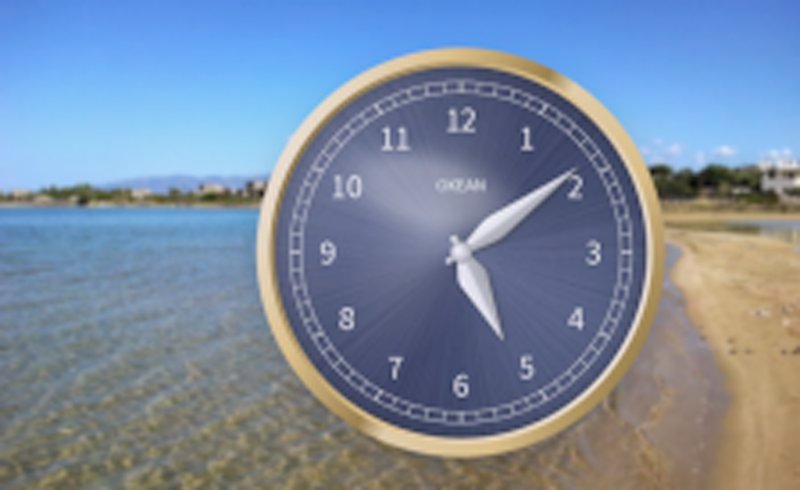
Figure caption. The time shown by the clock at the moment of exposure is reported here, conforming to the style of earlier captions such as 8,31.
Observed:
5,09
